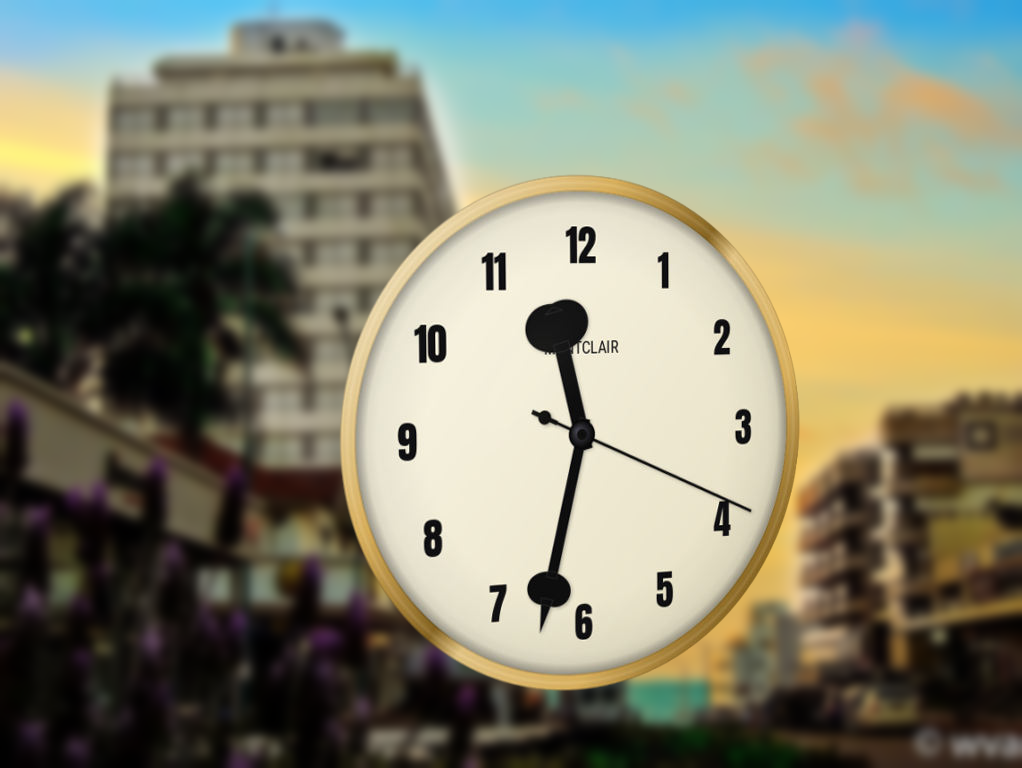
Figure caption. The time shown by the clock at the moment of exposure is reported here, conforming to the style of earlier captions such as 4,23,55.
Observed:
11,32,19
